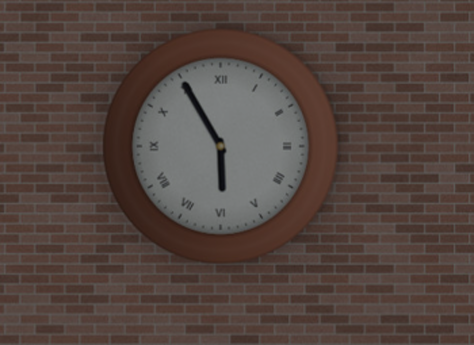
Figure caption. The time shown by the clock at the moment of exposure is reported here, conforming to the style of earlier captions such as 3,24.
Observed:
5,55
